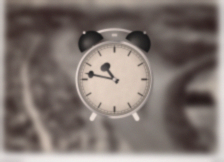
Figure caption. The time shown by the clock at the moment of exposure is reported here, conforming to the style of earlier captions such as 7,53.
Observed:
10,47
